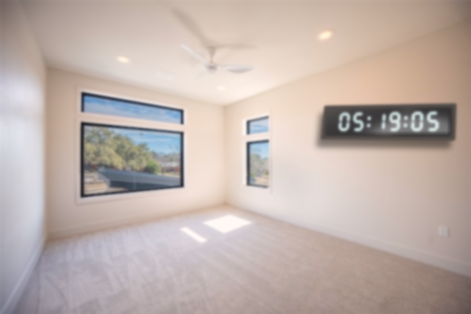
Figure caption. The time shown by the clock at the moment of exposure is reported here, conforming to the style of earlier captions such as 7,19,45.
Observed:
5,19,05
